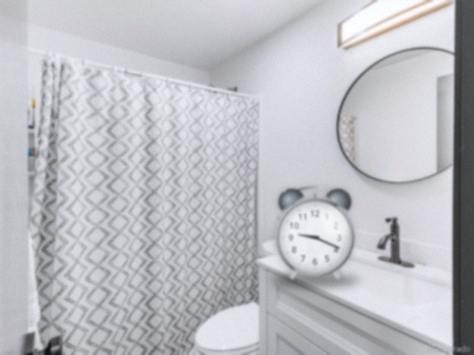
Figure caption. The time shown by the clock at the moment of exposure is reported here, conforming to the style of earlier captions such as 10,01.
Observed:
9,19
